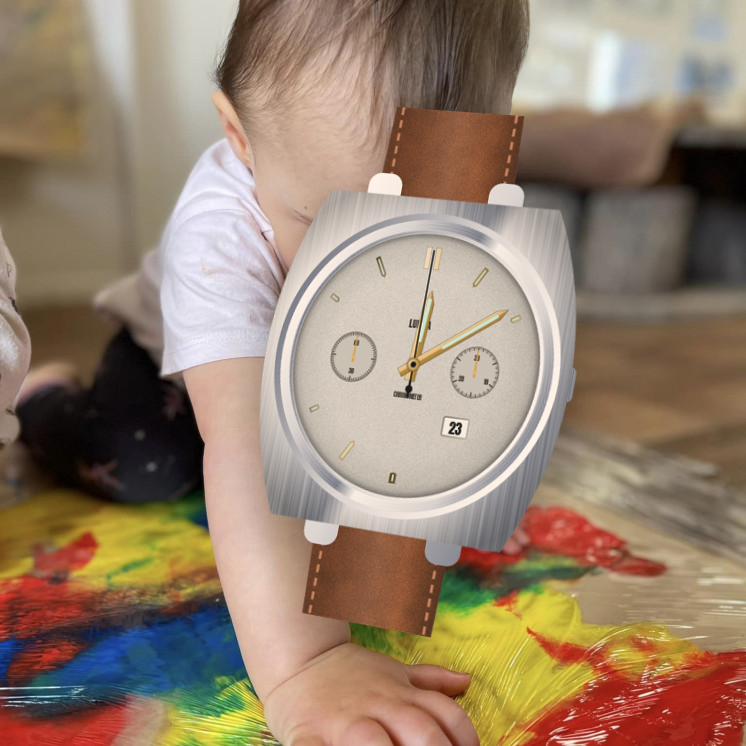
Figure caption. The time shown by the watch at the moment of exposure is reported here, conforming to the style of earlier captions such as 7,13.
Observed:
12,09
